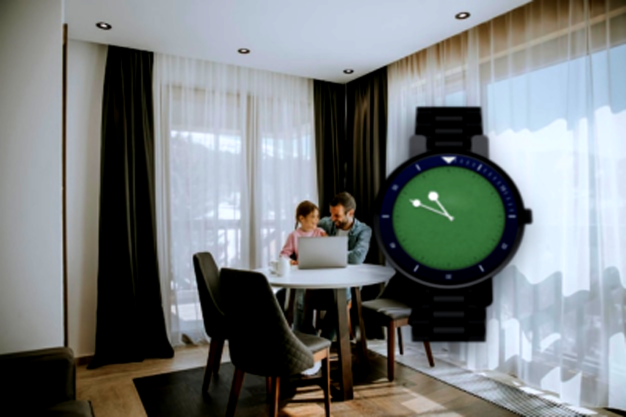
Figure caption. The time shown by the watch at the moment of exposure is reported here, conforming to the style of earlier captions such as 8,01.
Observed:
10,49
